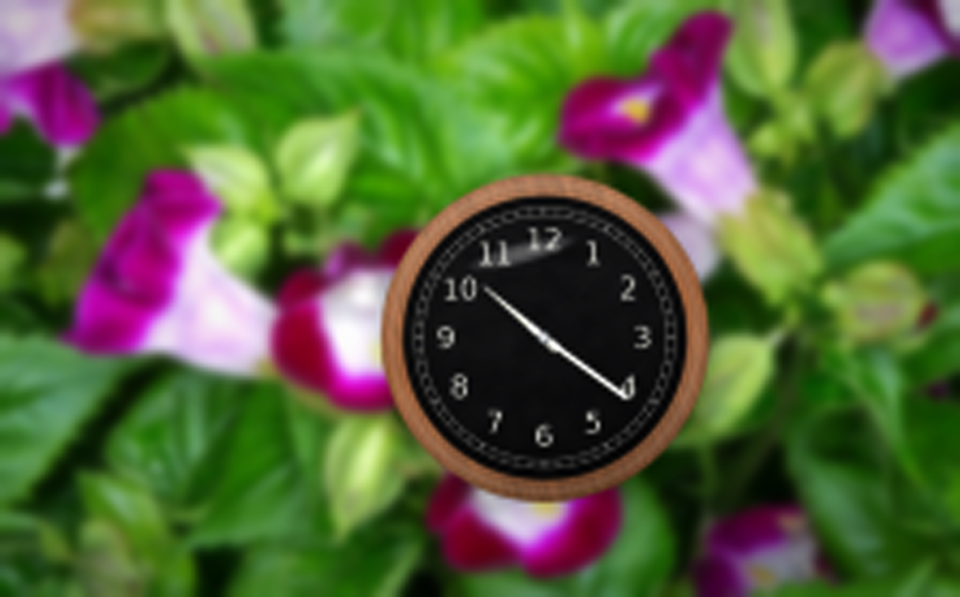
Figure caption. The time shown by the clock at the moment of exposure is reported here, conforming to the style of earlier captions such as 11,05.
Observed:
10,21
